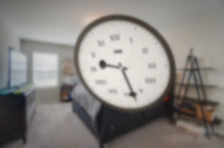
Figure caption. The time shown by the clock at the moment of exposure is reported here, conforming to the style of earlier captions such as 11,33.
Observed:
9,28
